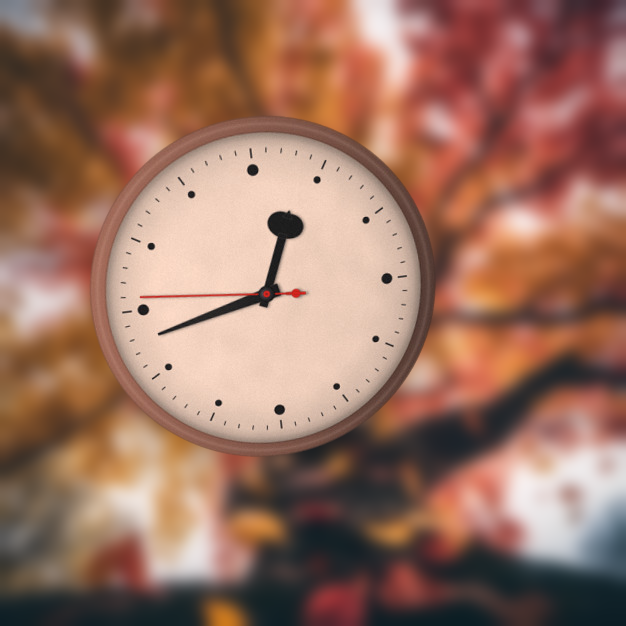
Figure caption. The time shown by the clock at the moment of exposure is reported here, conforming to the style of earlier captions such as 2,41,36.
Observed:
12,42,46
